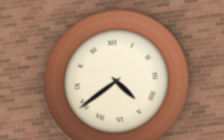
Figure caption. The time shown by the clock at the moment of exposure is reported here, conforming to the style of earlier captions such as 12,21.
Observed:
4,40
